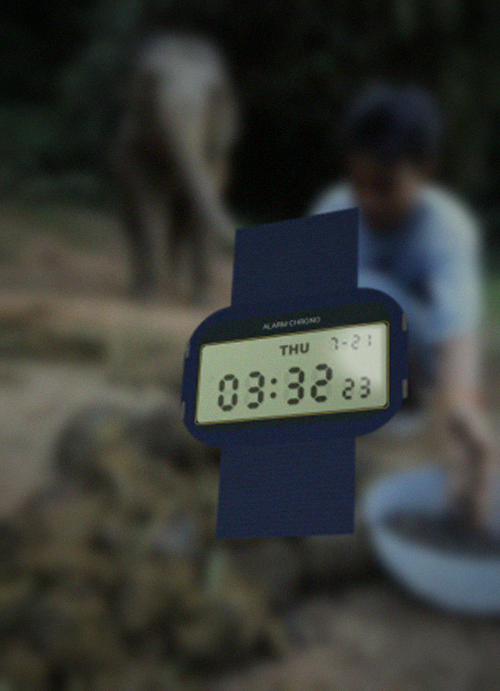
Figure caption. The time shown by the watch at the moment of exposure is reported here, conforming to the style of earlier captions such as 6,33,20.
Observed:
3,32,23
